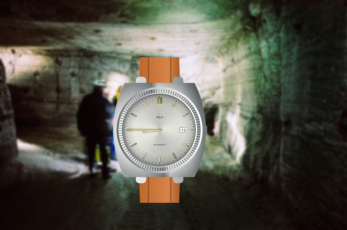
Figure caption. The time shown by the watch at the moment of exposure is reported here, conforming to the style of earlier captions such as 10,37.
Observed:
8,45
